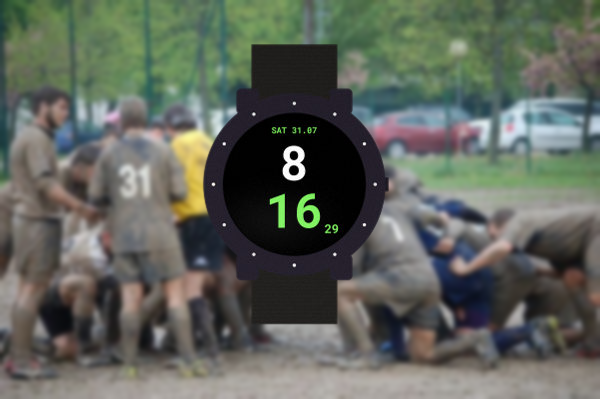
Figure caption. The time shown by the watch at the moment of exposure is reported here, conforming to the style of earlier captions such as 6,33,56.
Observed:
8,16,29
